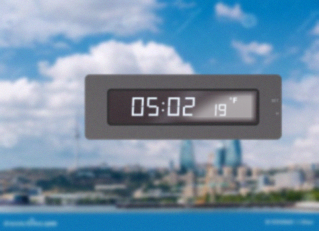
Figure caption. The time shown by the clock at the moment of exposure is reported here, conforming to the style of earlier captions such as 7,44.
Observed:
5,02
